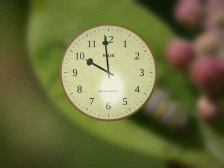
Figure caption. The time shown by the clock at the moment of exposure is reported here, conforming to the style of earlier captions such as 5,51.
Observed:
9,59
